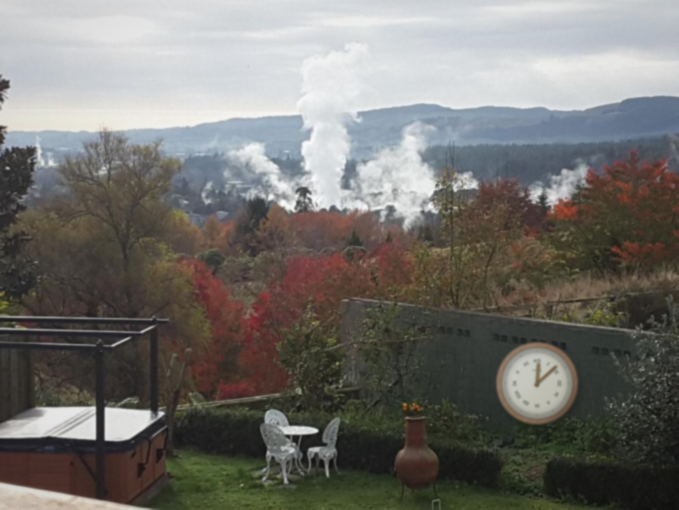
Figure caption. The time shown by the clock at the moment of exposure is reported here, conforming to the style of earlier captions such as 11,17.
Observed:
12,08
